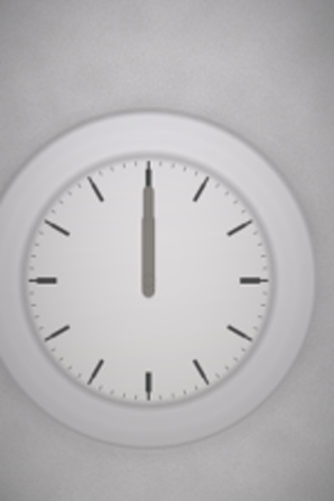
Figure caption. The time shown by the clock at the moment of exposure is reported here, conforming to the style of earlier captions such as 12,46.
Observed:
12,00
